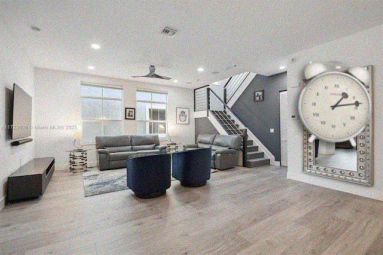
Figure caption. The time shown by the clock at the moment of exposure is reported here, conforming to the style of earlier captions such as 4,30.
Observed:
1,13
